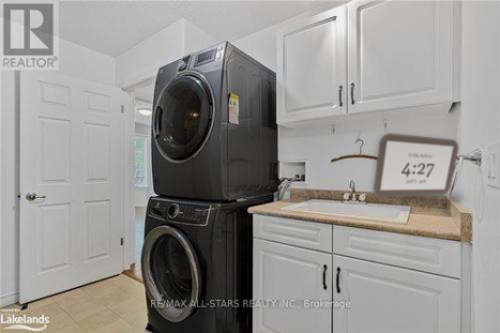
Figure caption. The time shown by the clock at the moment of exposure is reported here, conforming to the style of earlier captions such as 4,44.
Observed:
4,27
